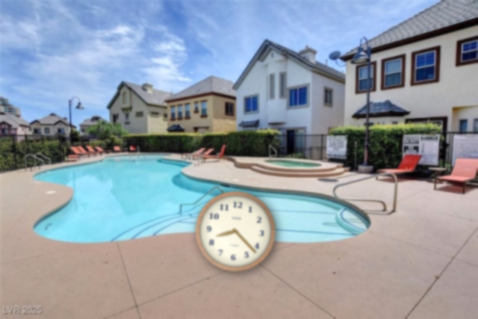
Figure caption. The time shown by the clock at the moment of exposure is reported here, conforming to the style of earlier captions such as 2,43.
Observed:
8,22
